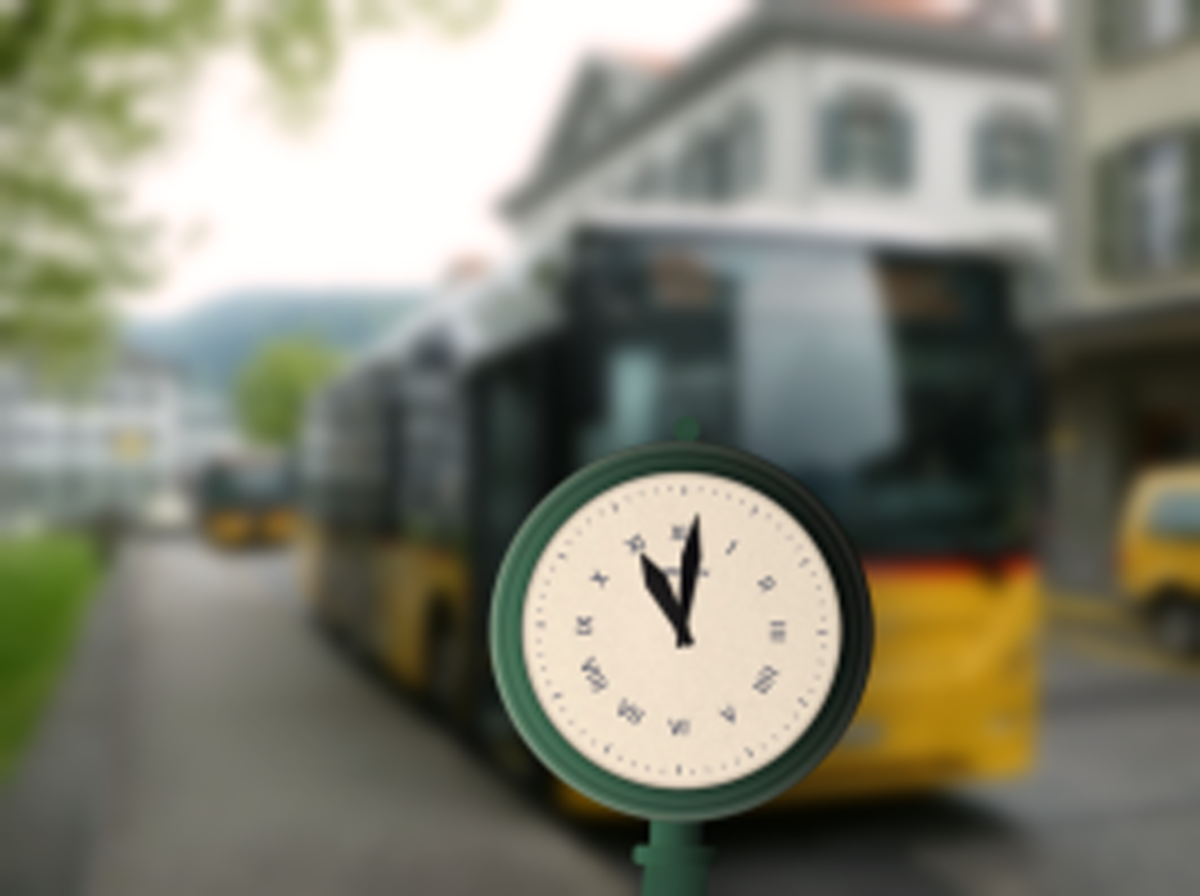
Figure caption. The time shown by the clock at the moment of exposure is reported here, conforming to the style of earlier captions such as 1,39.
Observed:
11,01
